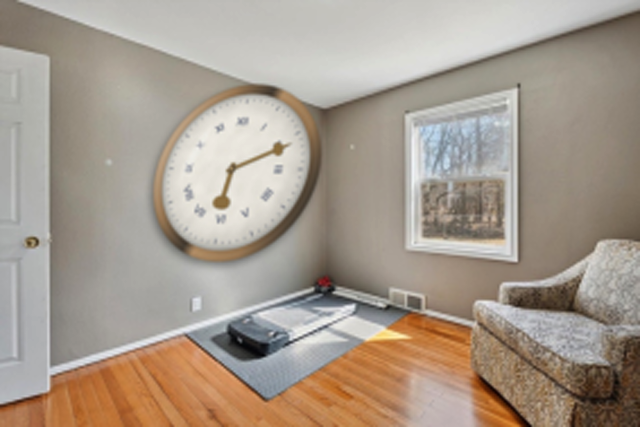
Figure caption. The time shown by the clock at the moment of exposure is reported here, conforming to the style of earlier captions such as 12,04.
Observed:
6,11
